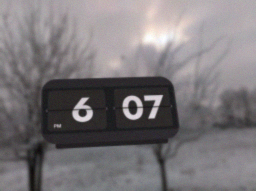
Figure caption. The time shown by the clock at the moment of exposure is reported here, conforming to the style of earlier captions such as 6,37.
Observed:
6,07
